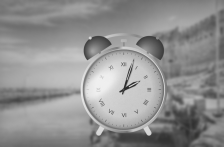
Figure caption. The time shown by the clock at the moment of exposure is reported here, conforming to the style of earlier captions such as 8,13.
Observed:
2,03
